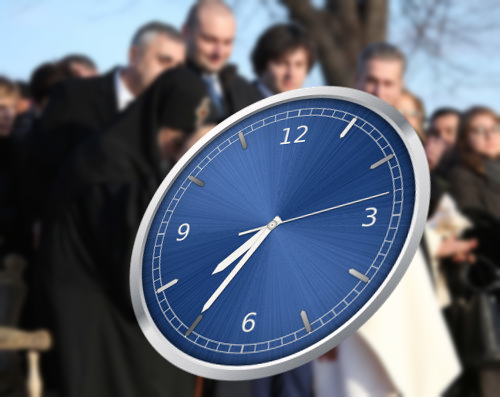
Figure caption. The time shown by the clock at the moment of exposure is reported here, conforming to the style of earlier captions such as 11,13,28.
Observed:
7,35,13
